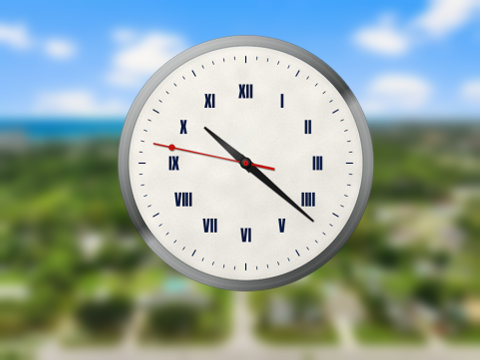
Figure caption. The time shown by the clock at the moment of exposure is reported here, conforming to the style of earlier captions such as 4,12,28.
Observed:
10,21,47
